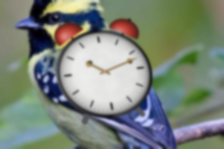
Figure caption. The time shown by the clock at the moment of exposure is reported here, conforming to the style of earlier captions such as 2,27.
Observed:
10,12
